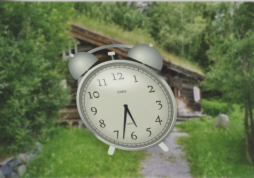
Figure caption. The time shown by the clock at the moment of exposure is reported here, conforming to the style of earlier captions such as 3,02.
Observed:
5,33
